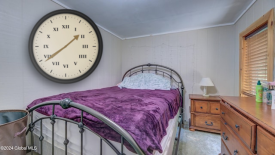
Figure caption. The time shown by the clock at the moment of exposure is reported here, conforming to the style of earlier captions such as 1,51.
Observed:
1,39
